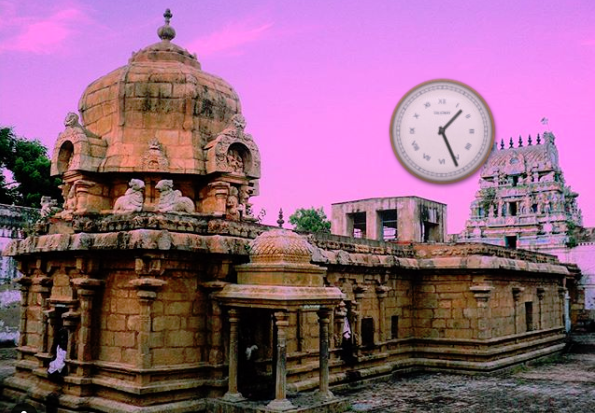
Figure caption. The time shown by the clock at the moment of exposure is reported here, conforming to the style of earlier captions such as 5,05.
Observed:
1,26
